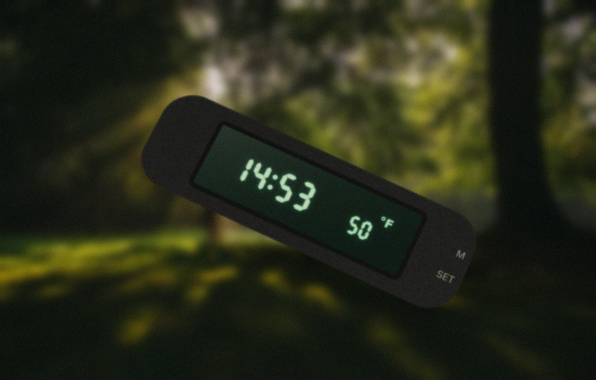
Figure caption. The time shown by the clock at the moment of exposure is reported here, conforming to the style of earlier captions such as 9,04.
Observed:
14,53
